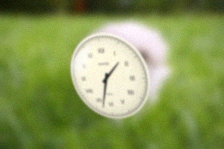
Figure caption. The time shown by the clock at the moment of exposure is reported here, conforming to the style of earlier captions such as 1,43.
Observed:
1,33
